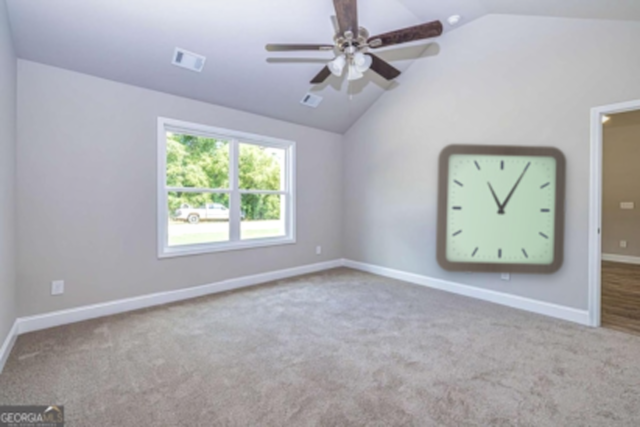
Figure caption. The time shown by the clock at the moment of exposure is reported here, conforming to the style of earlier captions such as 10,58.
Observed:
11,05
